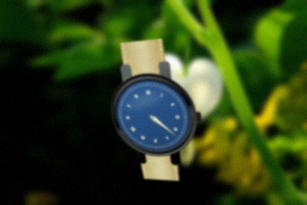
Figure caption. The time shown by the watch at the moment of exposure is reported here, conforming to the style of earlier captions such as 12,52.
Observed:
4,22
